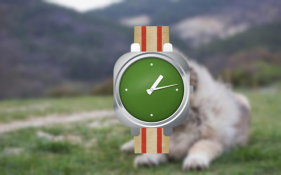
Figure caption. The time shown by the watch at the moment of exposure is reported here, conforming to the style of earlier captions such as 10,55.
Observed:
1,13
